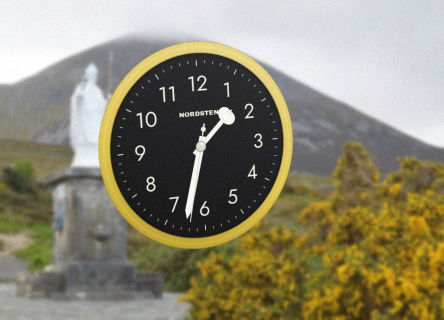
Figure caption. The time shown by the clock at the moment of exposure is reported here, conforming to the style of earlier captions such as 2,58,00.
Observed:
1,32,32
